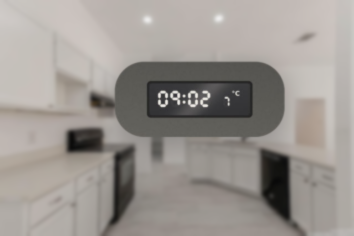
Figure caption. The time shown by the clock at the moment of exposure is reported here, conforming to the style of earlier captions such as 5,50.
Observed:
9,02
